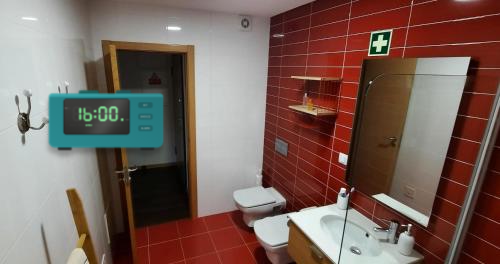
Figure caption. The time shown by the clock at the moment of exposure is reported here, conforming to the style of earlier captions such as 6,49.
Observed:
16,00
